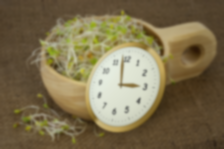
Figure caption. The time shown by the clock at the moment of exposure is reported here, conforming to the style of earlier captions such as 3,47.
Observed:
2,58
